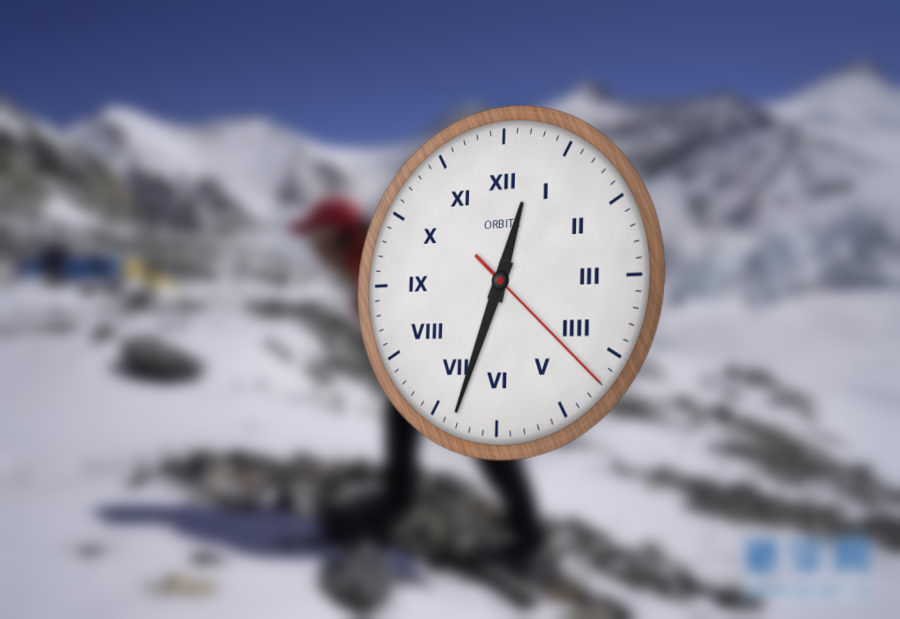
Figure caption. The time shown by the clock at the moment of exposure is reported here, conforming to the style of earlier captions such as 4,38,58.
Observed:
12,33,22
